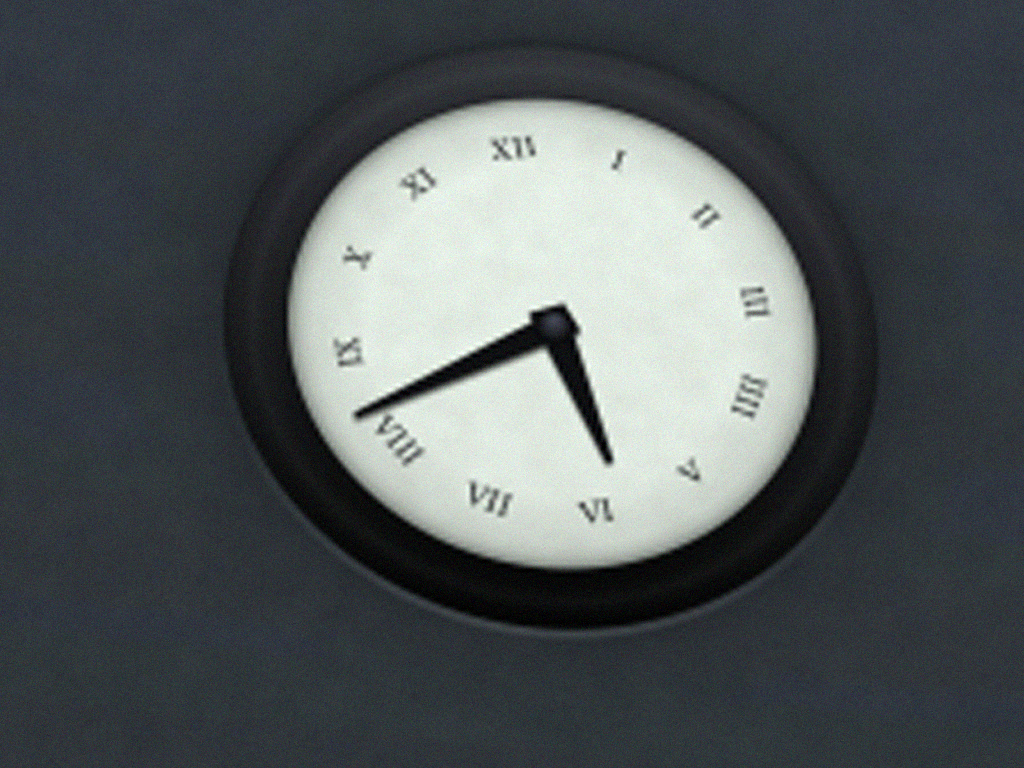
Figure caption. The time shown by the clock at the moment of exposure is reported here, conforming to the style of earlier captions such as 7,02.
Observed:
5,42
